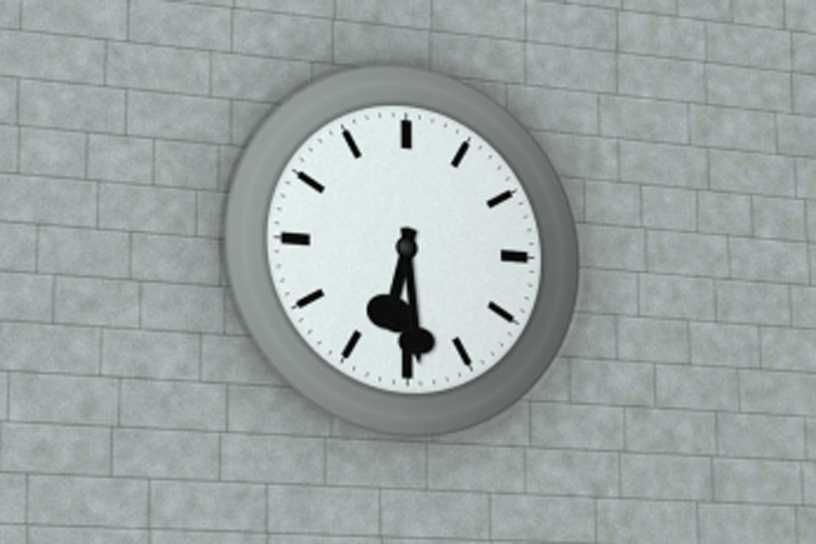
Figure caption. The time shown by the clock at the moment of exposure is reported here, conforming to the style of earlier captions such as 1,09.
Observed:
6,29
